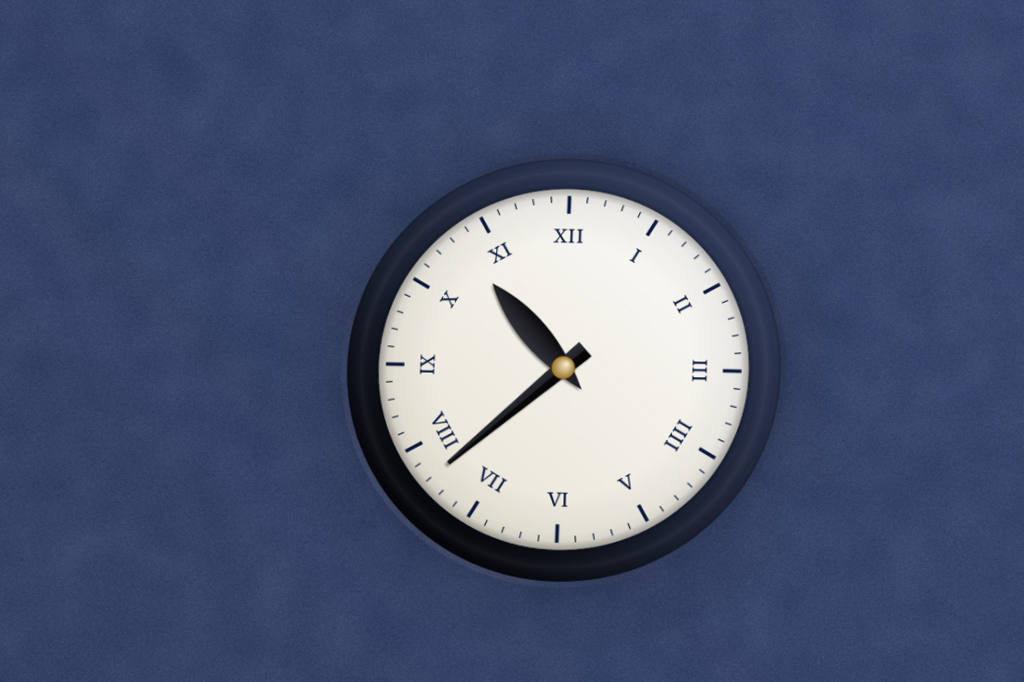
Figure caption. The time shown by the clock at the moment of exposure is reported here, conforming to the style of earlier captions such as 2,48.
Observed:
10,38
